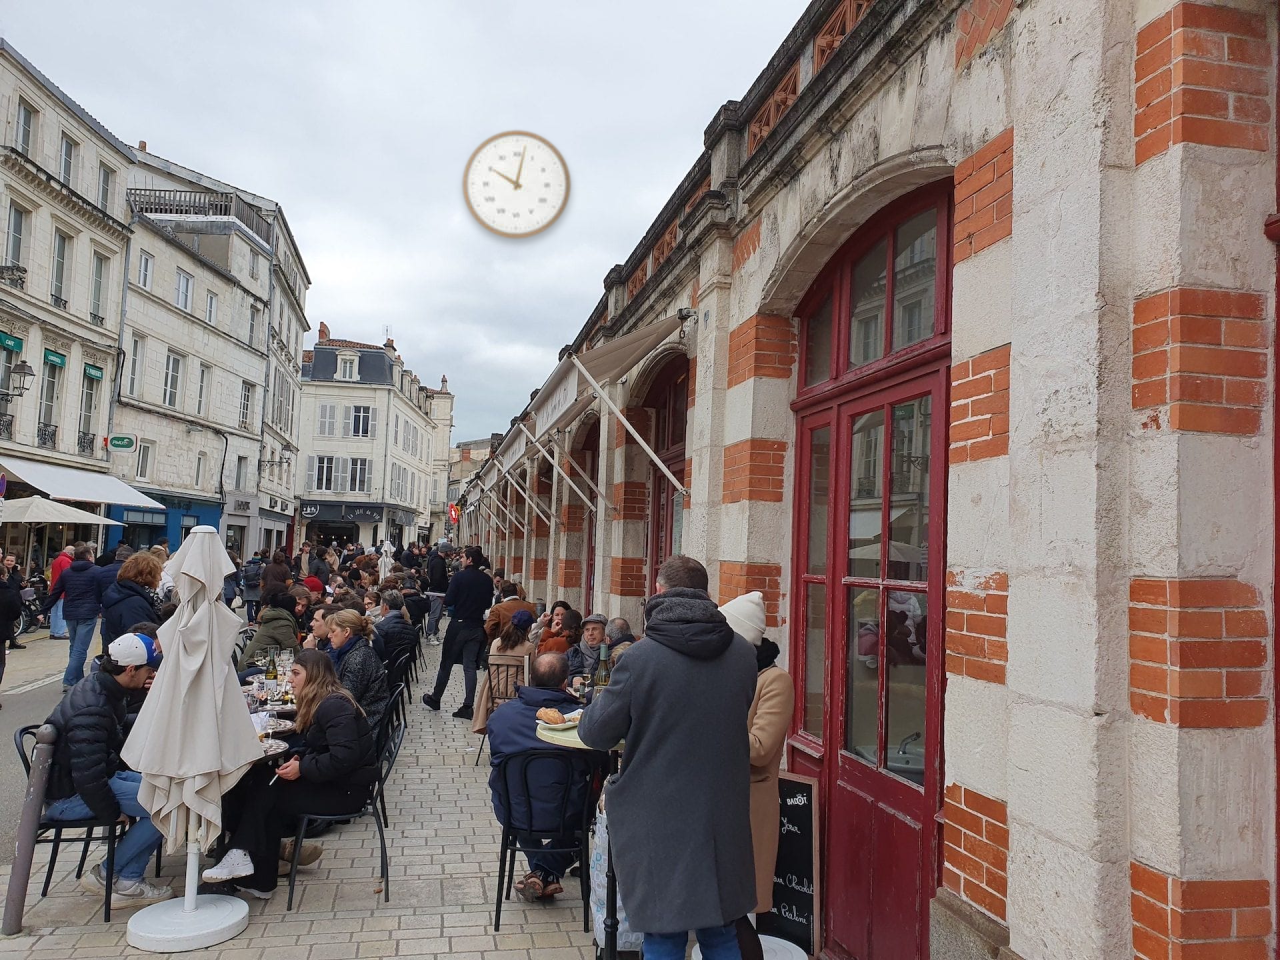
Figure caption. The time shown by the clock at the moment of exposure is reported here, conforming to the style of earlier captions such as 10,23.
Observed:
10,02
